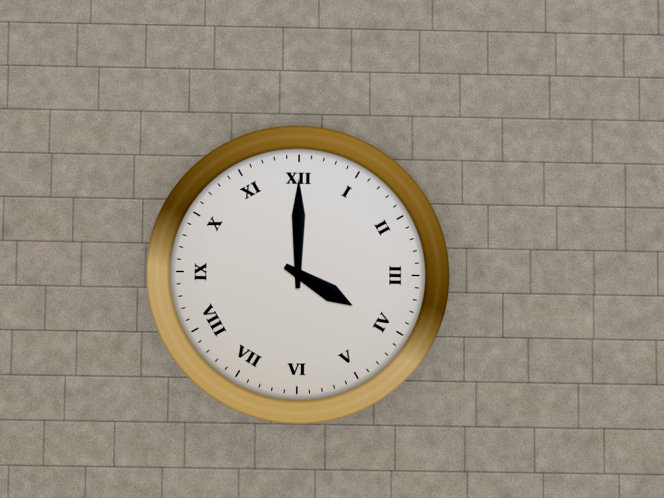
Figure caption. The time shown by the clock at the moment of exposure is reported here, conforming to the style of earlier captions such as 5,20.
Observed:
4,00
